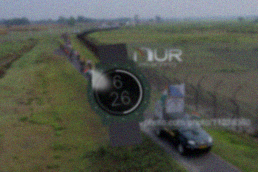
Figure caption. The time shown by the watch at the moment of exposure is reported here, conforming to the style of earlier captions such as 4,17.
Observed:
6,26
